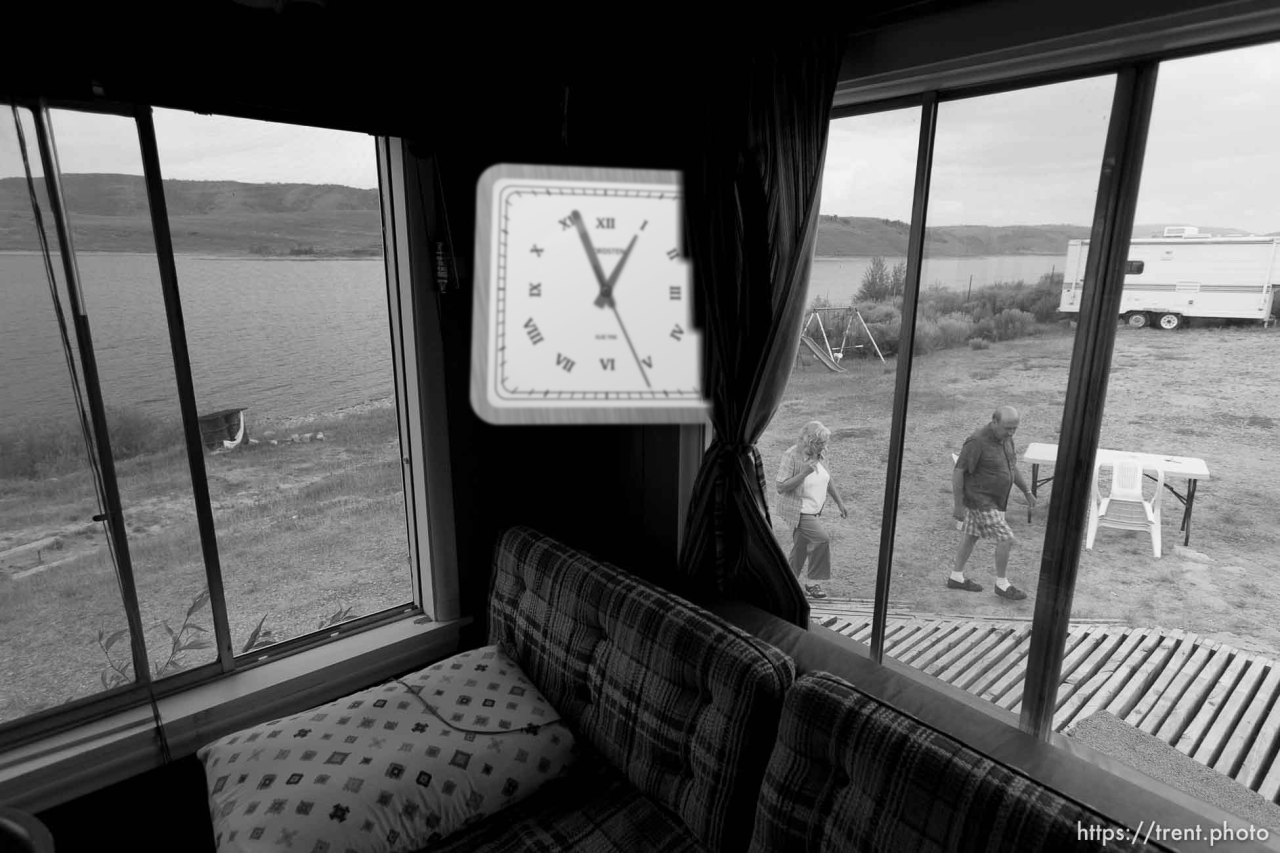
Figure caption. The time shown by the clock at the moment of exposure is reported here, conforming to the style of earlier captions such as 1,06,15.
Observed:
12,56,26
